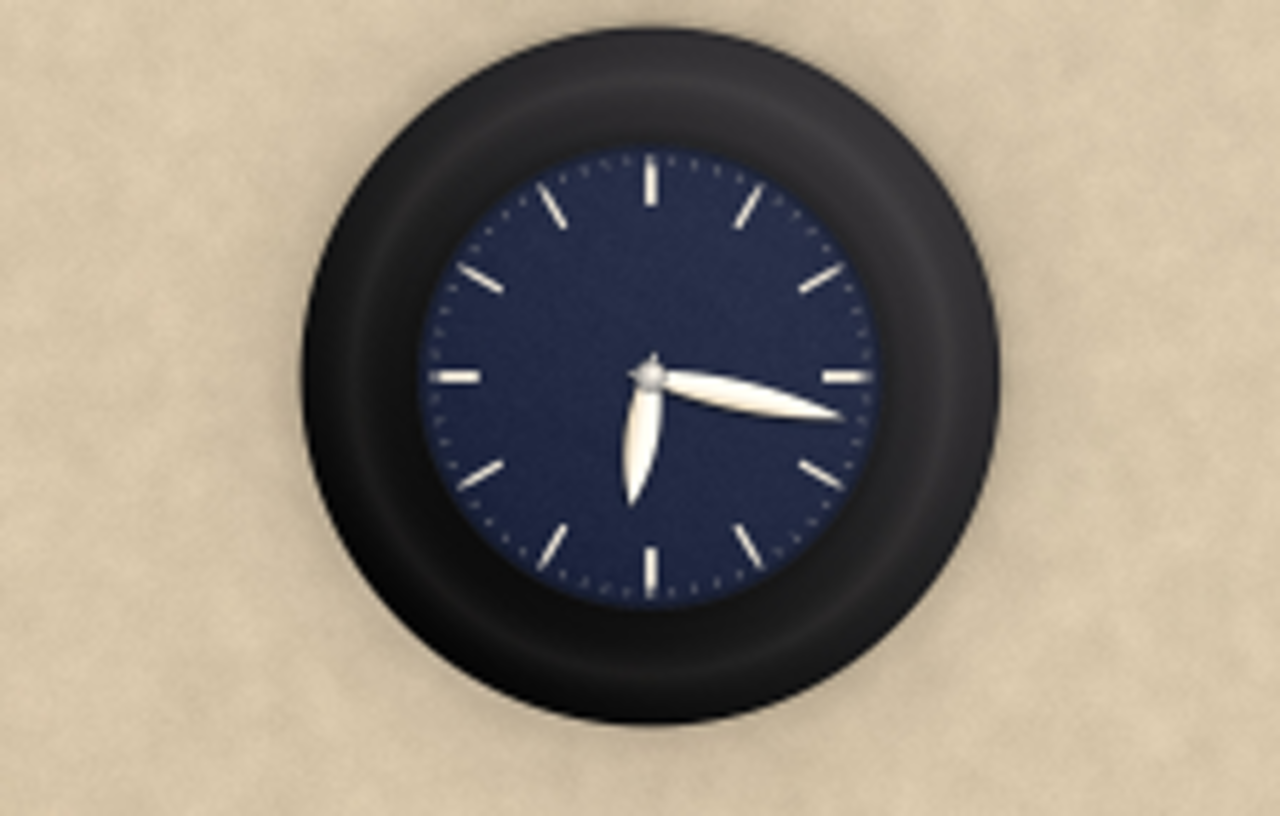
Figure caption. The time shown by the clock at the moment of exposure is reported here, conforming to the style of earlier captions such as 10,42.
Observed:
6,17
